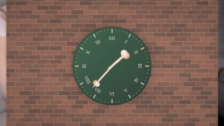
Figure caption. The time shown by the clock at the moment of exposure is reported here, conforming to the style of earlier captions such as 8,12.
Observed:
1,37
